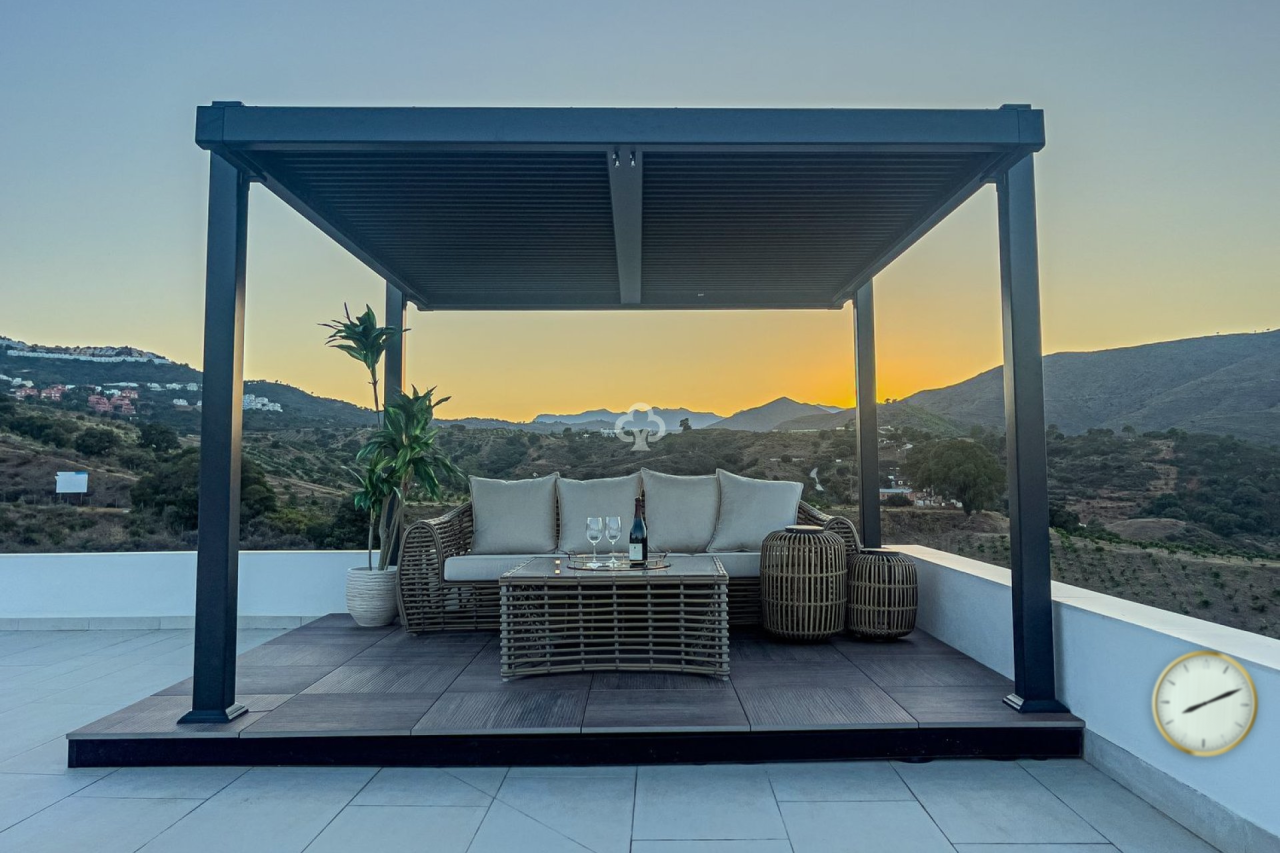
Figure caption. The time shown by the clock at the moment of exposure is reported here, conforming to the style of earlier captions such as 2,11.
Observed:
8,11
